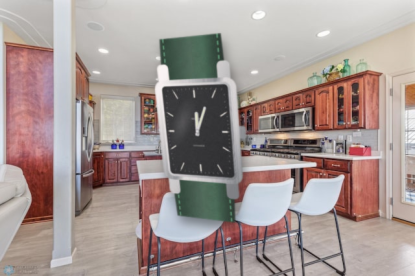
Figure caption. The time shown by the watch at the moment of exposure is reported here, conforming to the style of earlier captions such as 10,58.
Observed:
12,04
